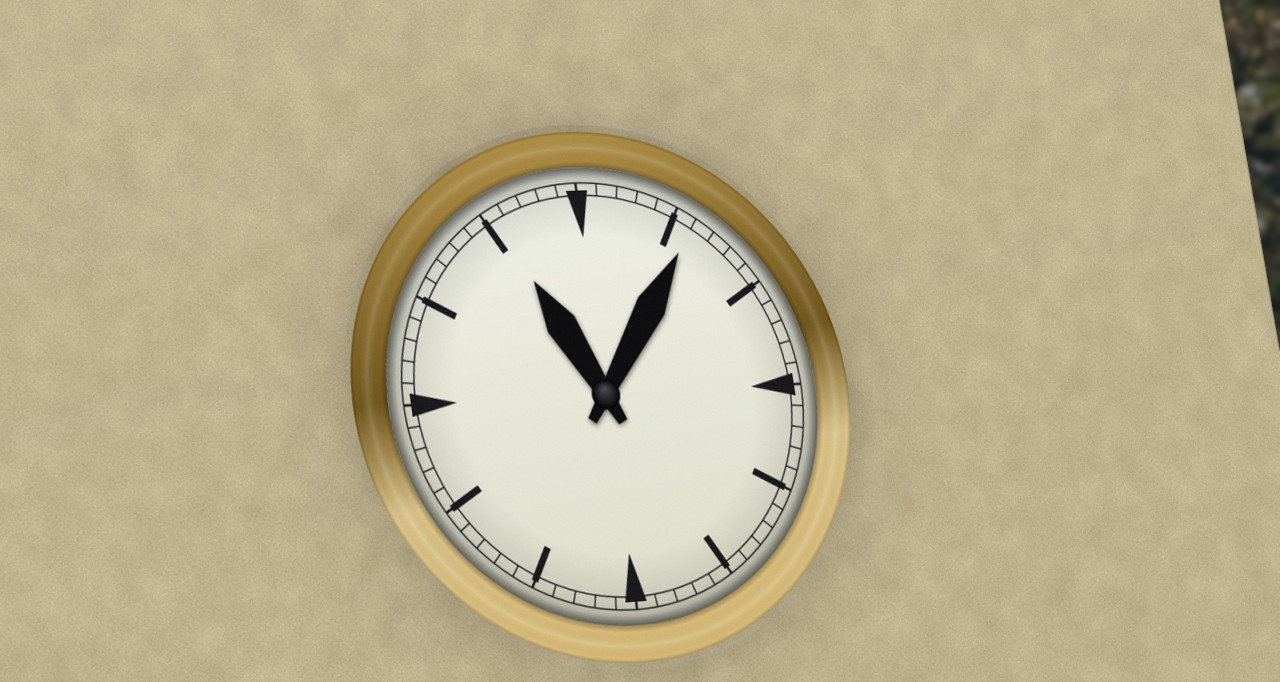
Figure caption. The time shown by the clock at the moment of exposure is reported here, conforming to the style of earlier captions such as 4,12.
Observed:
11,06
